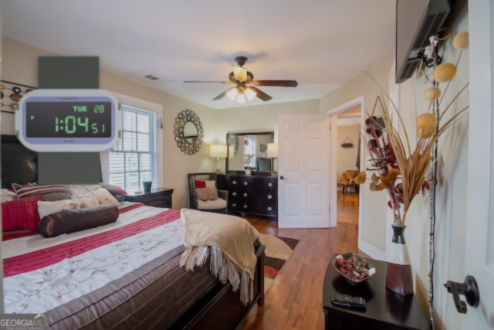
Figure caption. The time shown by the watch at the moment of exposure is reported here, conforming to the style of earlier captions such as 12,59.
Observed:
1,04
